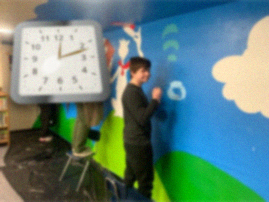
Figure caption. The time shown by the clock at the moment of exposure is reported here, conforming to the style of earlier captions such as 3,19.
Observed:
12,12
